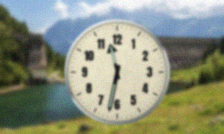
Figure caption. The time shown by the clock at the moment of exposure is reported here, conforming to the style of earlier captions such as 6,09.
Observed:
11,32
